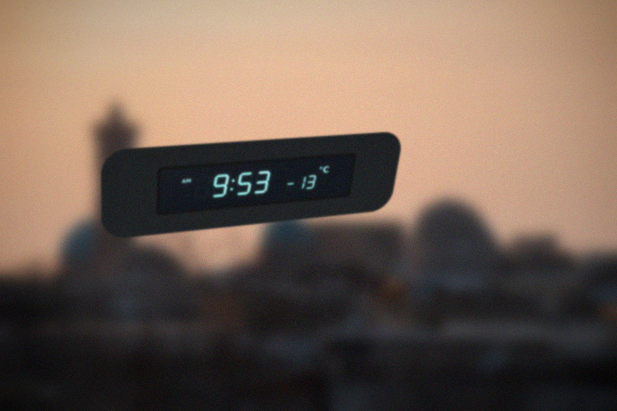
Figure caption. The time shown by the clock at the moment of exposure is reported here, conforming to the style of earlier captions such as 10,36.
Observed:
9,53
